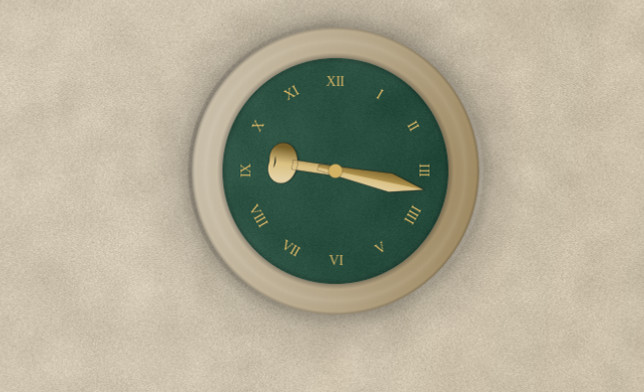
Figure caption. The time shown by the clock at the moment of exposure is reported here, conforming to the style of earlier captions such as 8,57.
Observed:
9,17
